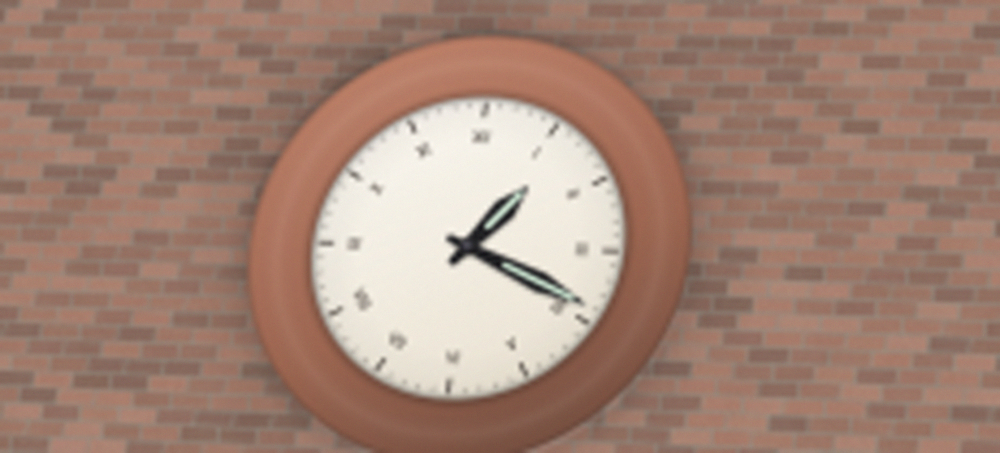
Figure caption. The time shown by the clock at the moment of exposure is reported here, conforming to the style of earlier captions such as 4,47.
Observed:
1,19
